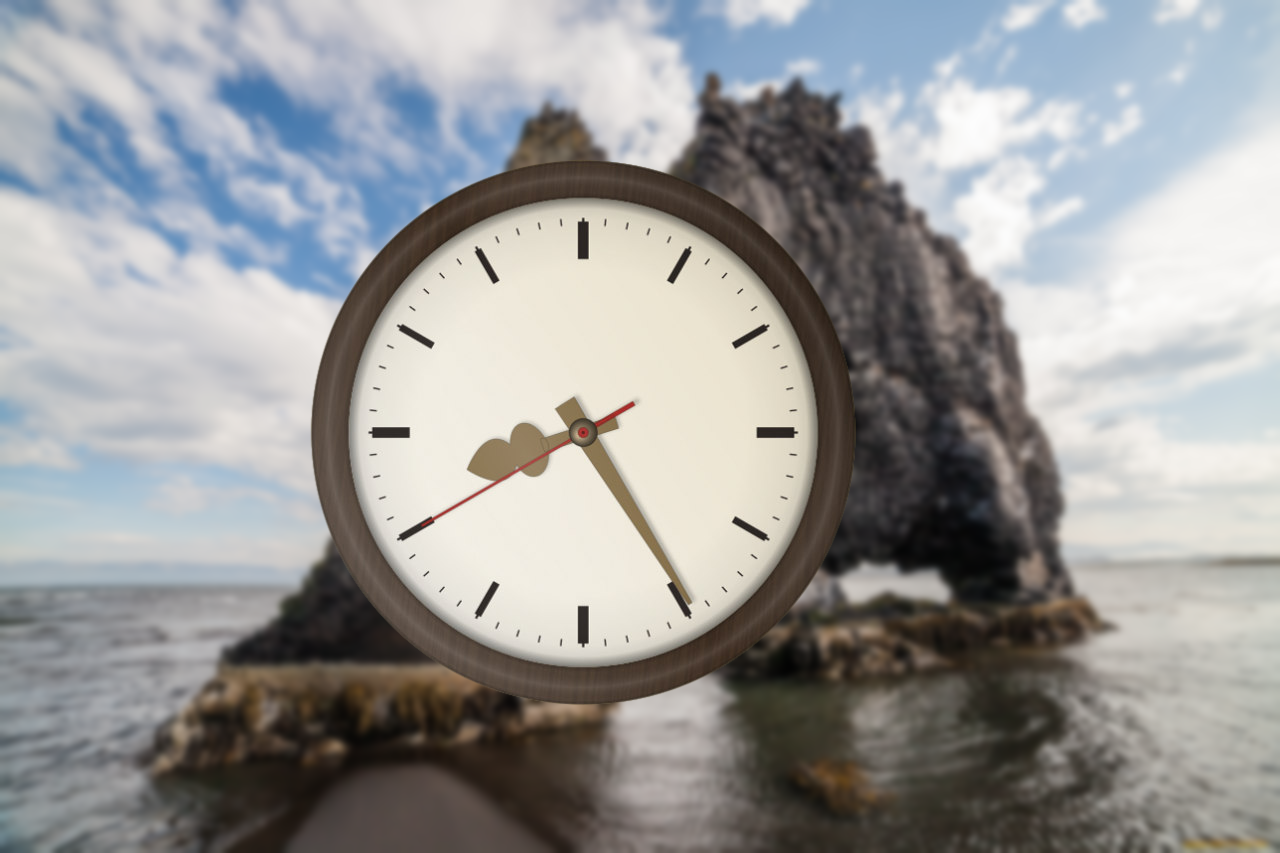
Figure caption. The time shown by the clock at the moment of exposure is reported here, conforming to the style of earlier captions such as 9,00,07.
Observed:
8,24,40
